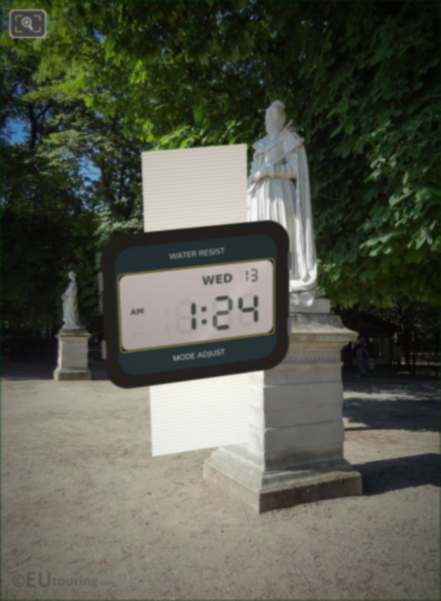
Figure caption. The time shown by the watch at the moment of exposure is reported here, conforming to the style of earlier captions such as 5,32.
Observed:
1,24
